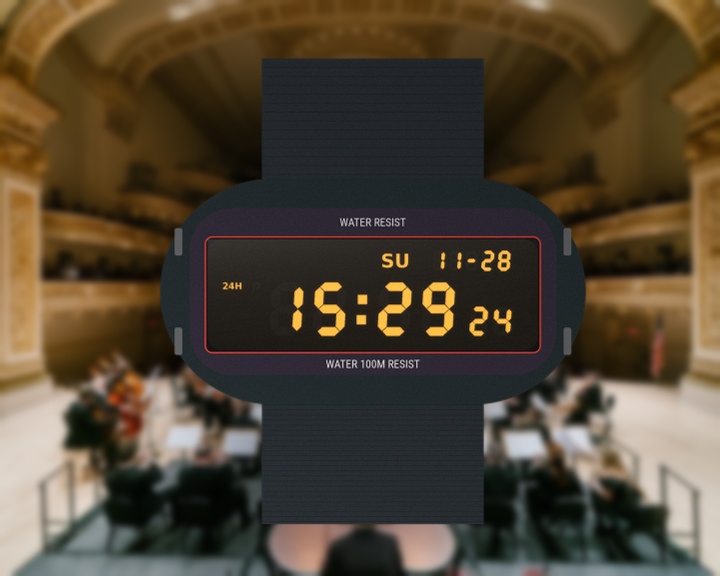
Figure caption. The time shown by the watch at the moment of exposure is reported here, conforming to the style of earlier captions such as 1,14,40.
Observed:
15,29,24
